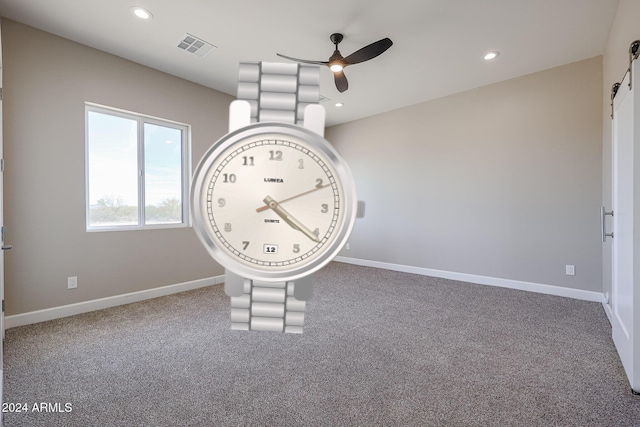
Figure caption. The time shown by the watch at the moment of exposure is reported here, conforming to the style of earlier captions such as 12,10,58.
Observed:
4,21,11
